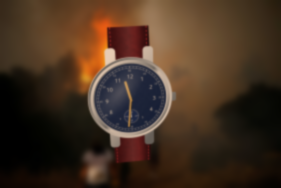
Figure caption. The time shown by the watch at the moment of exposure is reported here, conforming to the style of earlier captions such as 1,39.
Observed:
11,31
